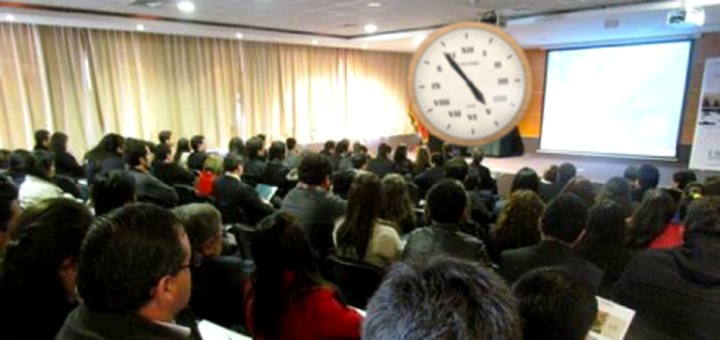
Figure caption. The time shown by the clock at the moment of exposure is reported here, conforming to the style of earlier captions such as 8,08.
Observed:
4,54
